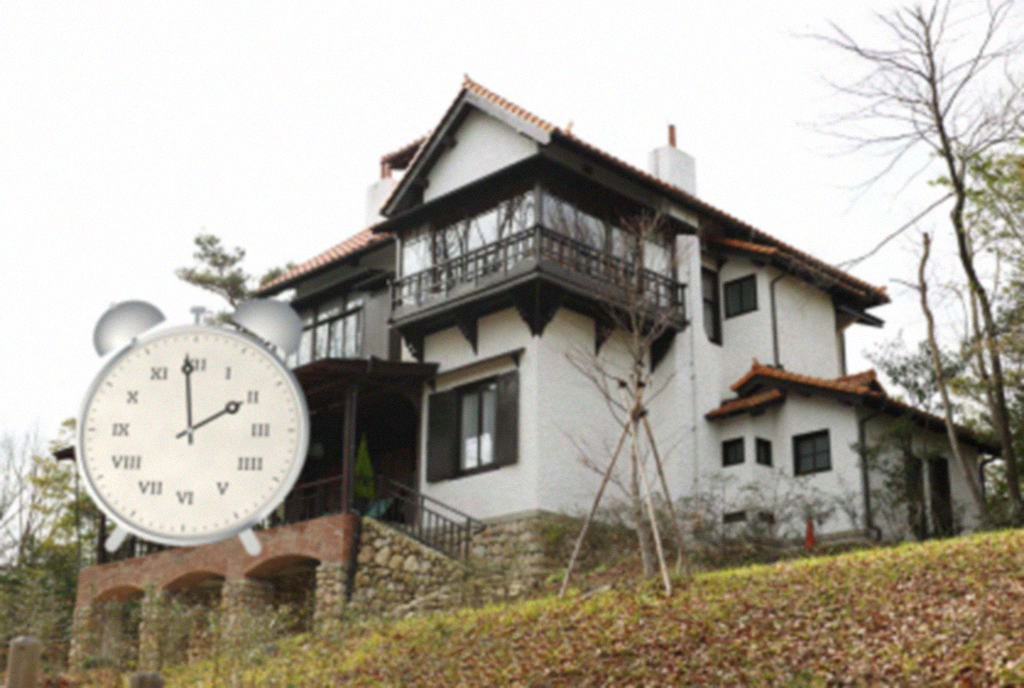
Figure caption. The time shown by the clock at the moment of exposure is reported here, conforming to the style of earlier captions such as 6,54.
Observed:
1,59
